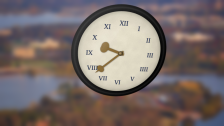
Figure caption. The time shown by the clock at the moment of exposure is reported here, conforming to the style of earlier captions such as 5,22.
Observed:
9,38
